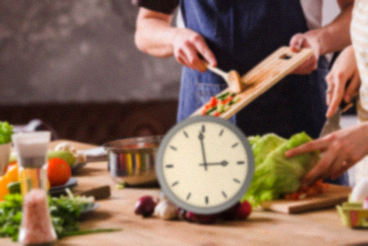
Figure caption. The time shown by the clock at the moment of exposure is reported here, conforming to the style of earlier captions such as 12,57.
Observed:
2,59
